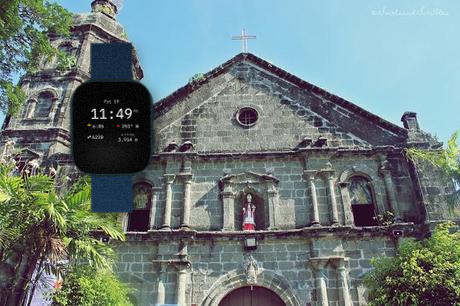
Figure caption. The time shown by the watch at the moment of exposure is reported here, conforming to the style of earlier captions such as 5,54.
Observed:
11,49
